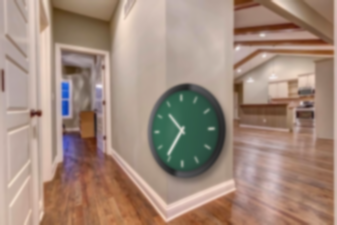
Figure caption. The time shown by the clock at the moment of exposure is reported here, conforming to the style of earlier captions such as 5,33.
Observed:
10,36
